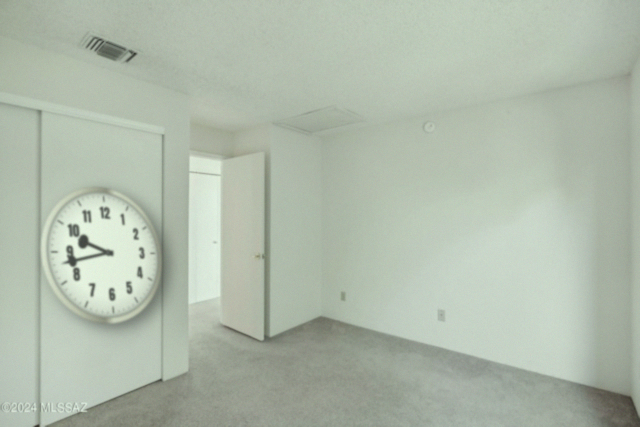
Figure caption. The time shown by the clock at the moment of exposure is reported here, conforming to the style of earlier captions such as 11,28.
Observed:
9,43
